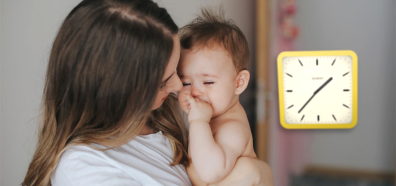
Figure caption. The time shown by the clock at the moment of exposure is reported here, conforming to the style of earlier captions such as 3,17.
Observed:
1,37
